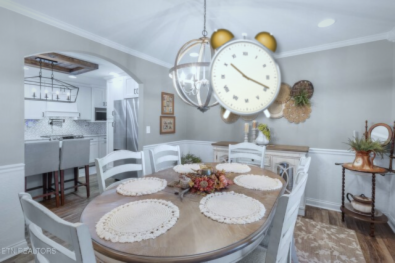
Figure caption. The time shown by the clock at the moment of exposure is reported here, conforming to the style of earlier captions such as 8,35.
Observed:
10,19
